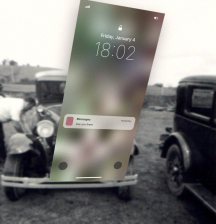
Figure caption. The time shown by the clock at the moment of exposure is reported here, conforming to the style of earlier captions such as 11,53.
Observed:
18,02
